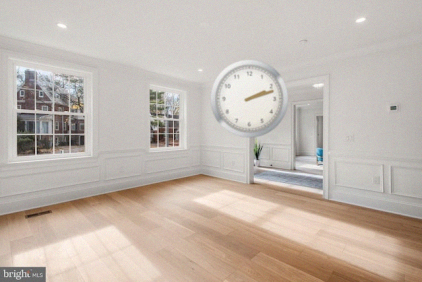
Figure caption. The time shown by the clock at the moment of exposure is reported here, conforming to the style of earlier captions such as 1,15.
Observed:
2,12
